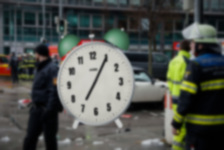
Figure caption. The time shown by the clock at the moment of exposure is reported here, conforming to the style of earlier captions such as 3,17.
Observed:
7,05
